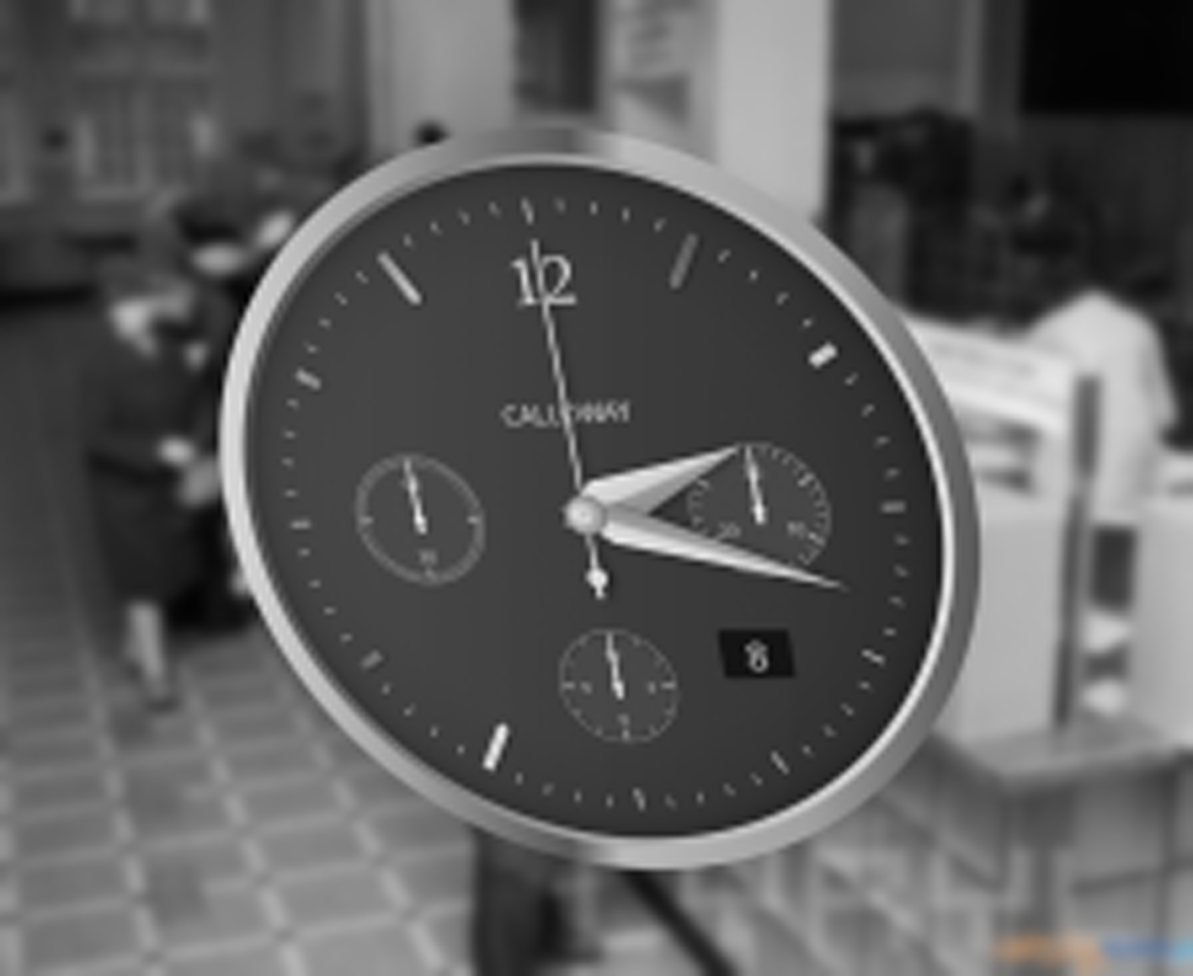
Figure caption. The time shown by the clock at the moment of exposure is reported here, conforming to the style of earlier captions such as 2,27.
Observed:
2,18
